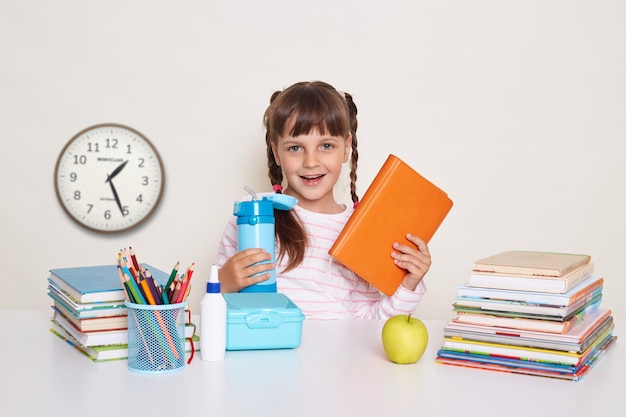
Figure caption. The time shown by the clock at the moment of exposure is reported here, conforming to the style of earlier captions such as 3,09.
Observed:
1,26
